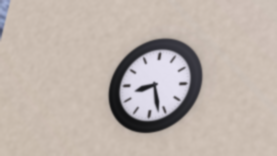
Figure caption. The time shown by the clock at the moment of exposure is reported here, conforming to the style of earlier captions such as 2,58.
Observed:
8,27
